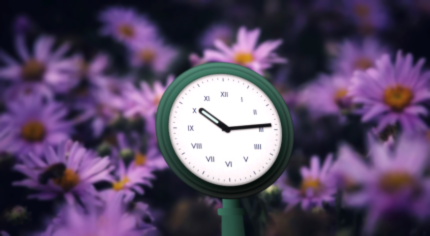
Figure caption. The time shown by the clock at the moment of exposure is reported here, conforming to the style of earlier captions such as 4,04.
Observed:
10,14
